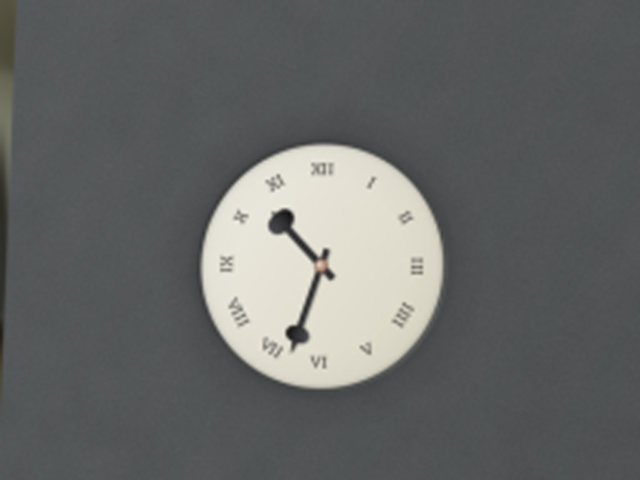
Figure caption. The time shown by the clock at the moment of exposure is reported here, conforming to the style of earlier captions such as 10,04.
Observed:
10,33
